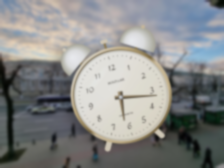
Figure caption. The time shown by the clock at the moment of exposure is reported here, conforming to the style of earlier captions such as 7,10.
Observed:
6,17
